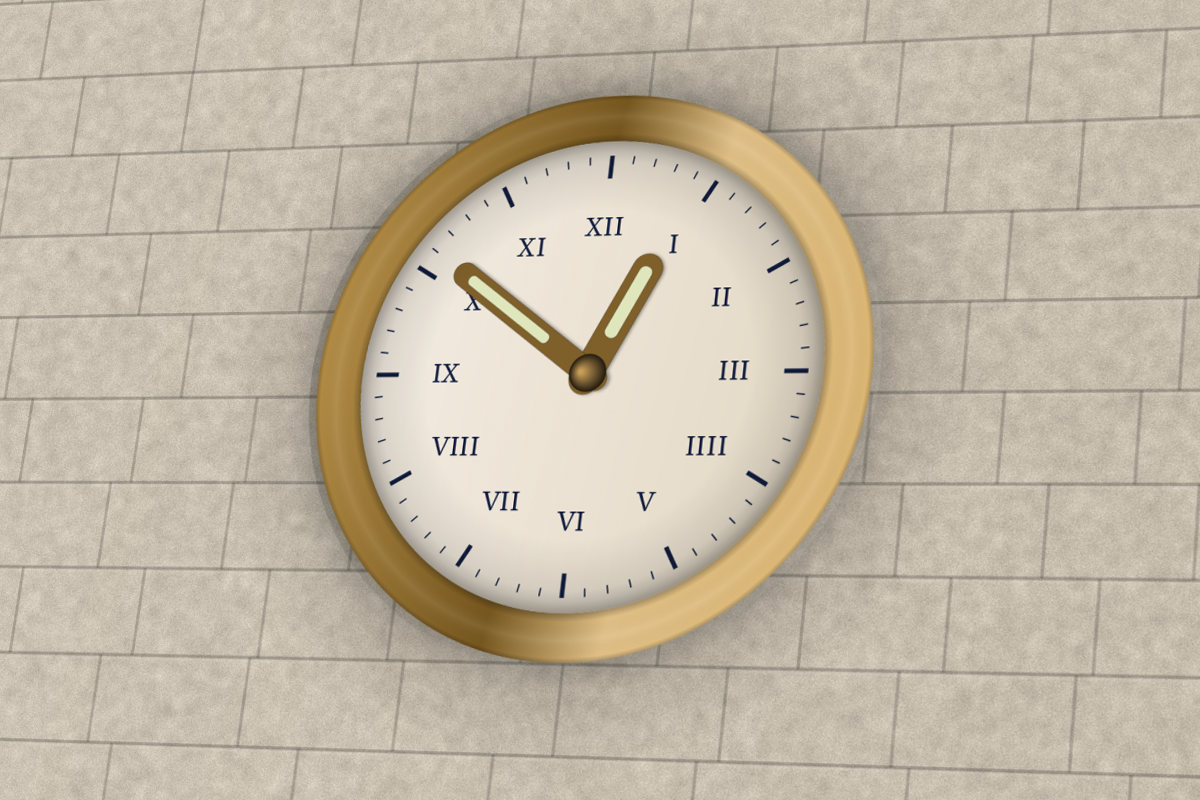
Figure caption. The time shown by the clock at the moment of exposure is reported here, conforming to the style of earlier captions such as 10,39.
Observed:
12,51
